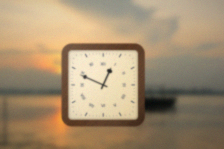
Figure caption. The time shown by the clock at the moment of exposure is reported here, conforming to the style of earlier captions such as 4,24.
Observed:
12,49
